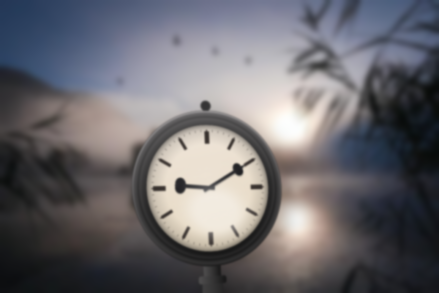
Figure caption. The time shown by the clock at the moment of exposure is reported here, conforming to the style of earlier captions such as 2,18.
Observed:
9,10
